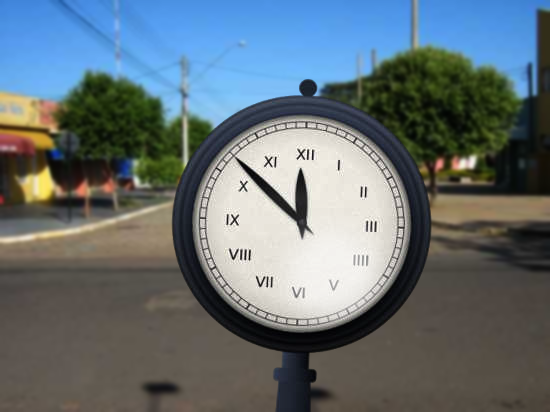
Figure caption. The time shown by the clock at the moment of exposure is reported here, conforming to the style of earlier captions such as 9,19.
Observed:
11,52
